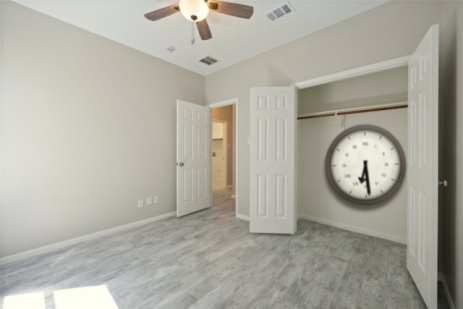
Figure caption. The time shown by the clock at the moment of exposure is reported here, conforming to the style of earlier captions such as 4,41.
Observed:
6,29
